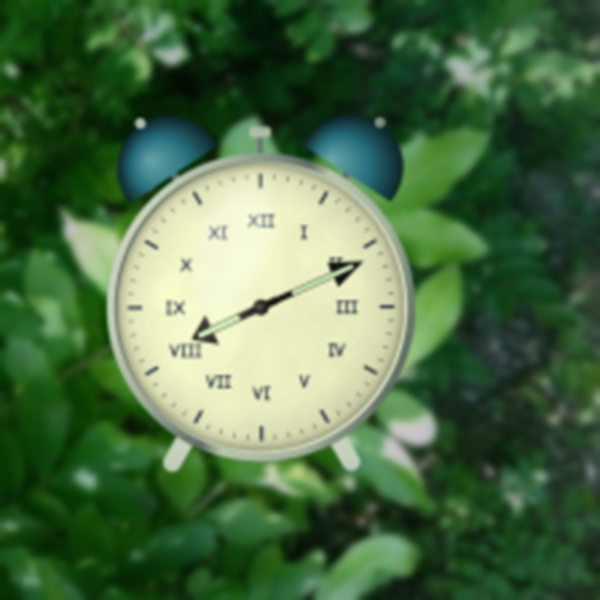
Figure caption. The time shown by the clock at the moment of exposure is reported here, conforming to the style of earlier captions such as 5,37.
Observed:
8,11
